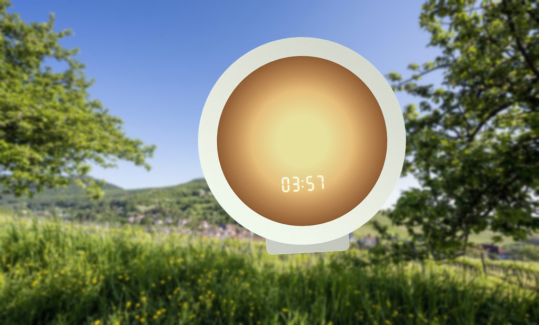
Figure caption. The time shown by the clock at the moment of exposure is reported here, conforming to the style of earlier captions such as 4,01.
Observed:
3,57
